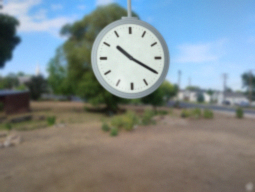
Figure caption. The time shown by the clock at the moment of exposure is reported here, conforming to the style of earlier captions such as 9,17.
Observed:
10,20
